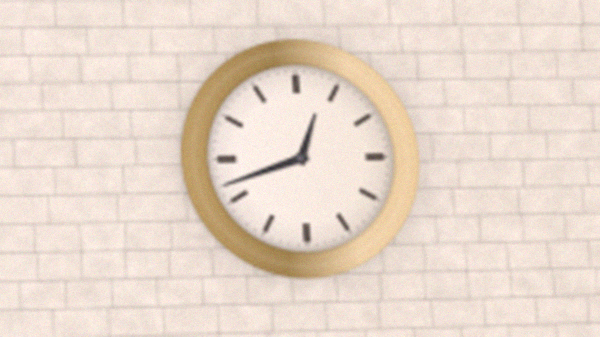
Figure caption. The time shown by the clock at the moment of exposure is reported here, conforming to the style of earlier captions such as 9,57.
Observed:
12,42
